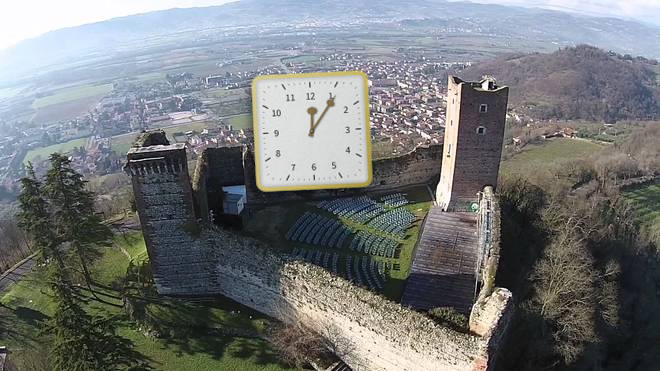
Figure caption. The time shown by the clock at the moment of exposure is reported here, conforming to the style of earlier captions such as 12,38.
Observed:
12,06
